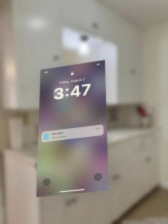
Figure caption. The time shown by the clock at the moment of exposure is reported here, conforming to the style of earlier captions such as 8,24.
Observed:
3,47
